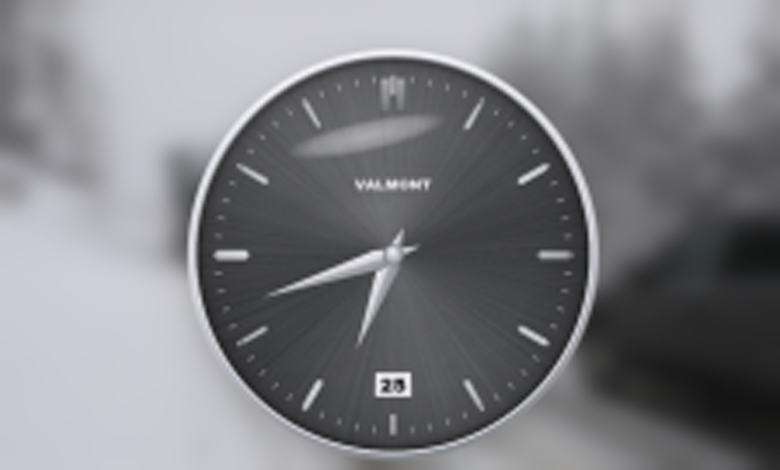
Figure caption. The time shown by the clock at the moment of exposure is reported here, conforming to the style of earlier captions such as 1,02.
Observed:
6,42
